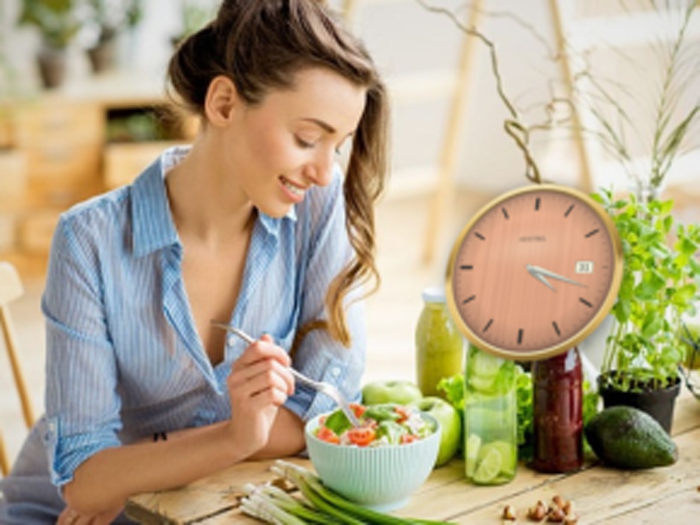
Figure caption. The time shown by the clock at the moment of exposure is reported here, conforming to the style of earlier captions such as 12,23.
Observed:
4,18
